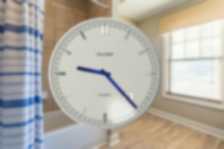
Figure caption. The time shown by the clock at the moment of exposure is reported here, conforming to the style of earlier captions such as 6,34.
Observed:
9,23
